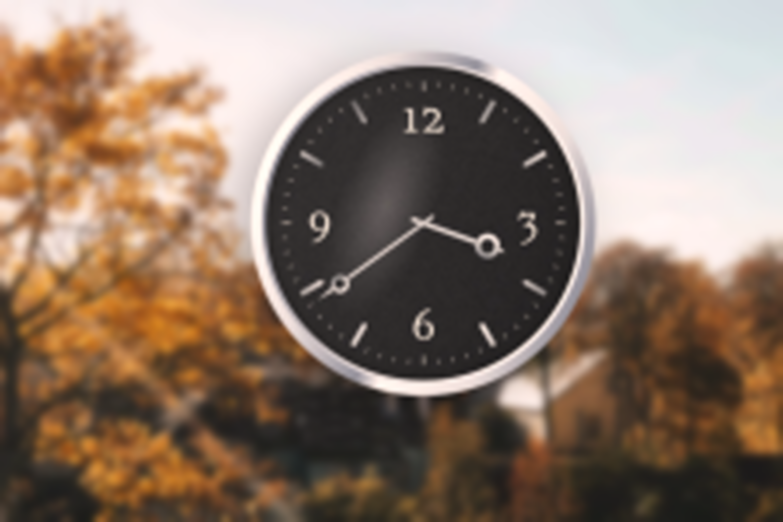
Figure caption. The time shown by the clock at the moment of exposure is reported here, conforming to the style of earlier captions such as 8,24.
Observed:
3,39
